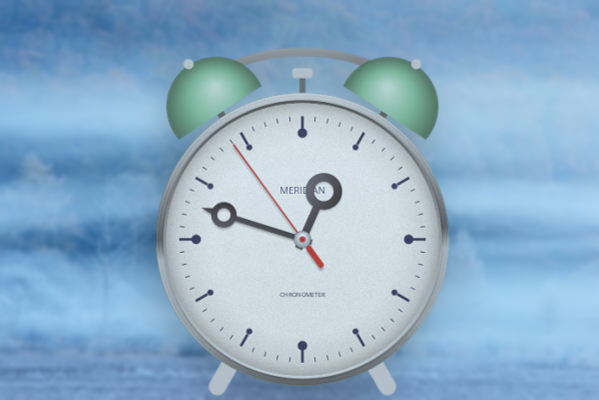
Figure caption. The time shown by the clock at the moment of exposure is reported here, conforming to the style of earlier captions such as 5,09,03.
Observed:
12,47,54
